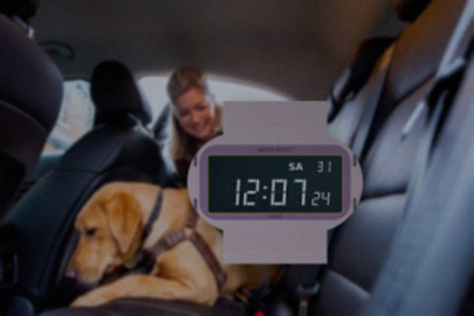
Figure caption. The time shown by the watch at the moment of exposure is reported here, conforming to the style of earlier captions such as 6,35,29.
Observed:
12,07,24
